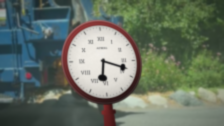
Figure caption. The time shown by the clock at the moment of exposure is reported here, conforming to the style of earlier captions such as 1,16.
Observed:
6,18
